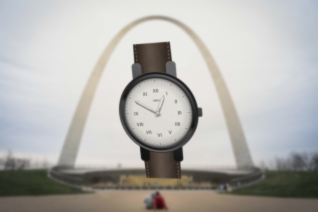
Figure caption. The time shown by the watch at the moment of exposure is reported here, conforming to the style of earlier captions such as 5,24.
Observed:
12,50
